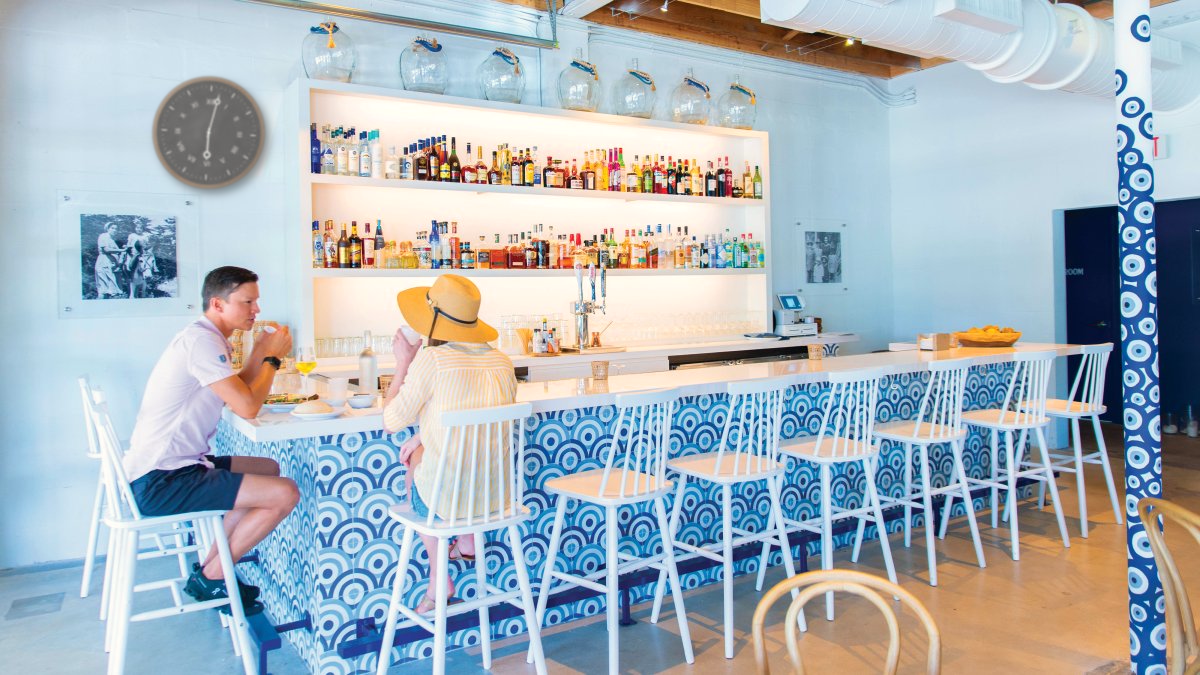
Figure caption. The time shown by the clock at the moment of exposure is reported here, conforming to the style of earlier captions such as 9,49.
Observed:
6,02
